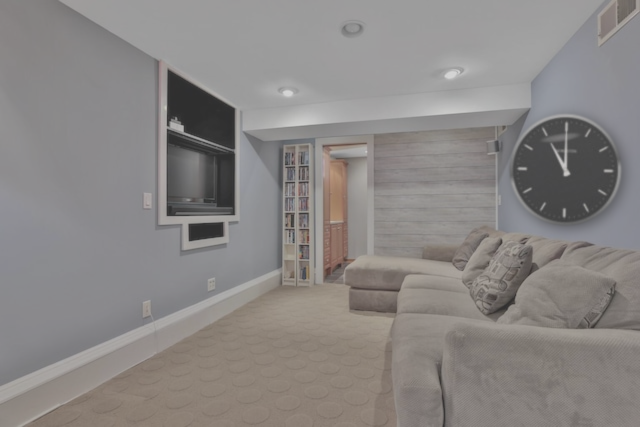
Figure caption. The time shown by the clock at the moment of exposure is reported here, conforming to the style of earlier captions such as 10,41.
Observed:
11,00
